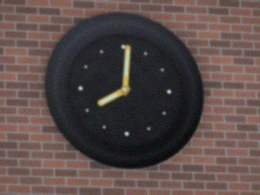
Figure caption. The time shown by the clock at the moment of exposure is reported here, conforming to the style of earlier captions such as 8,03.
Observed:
8,01
